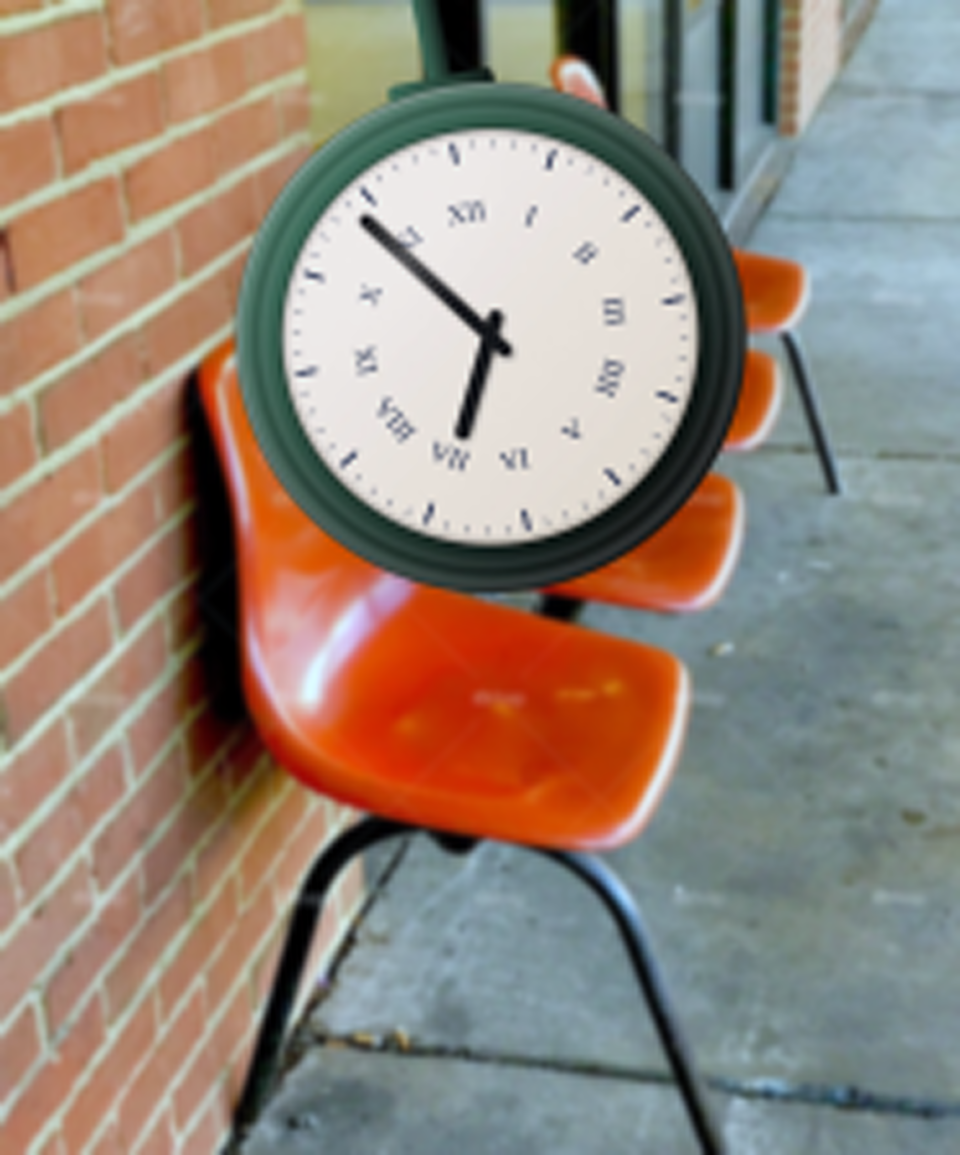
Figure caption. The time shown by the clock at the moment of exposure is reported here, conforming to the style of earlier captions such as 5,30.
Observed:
6,54
